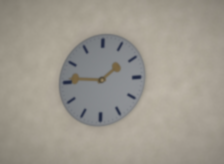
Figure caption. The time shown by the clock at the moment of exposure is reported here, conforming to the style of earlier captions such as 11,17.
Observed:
1,46
